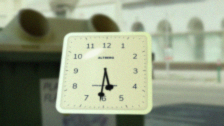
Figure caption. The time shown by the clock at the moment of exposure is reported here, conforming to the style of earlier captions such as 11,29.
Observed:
5,31
